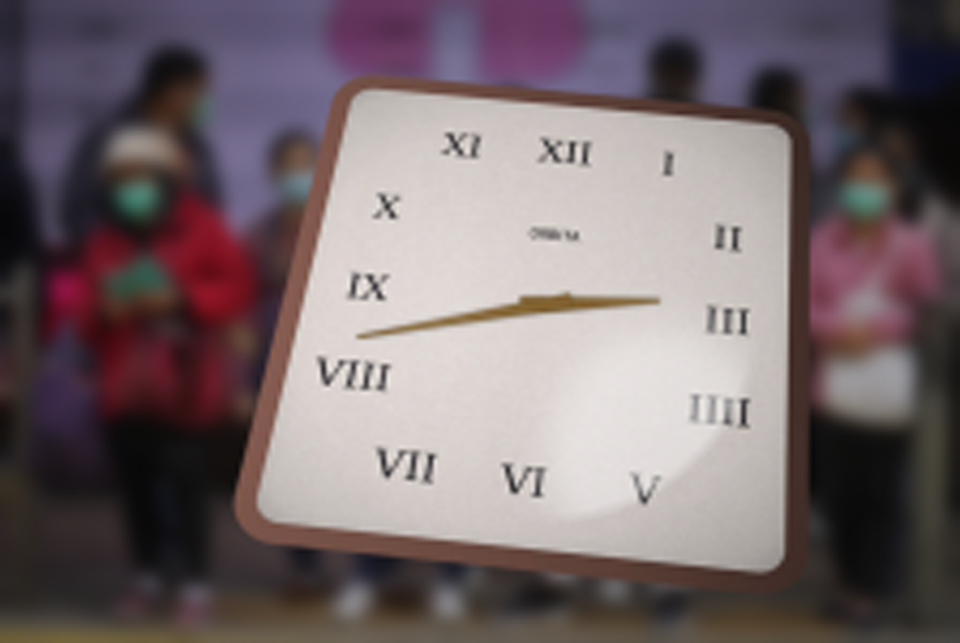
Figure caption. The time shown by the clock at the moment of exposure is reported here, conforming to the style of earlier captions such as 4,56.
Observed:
2,42
